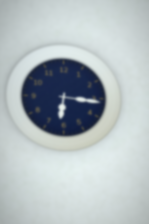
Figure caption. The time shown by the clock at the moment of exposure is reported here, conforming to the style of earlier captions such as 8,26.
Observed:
6,16
